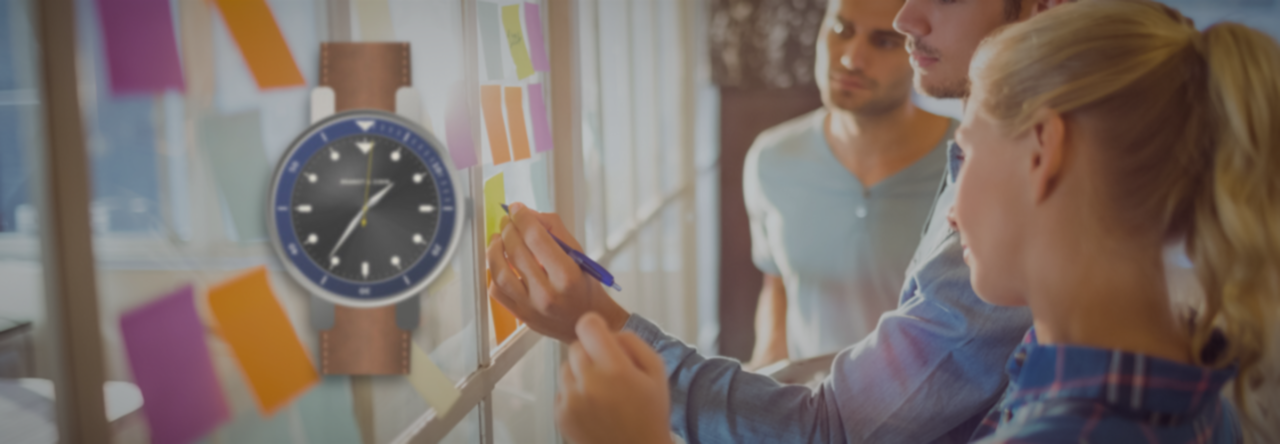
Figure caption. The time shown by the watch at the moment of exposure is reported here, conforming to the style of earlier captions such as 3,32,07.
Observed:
1,36,01
